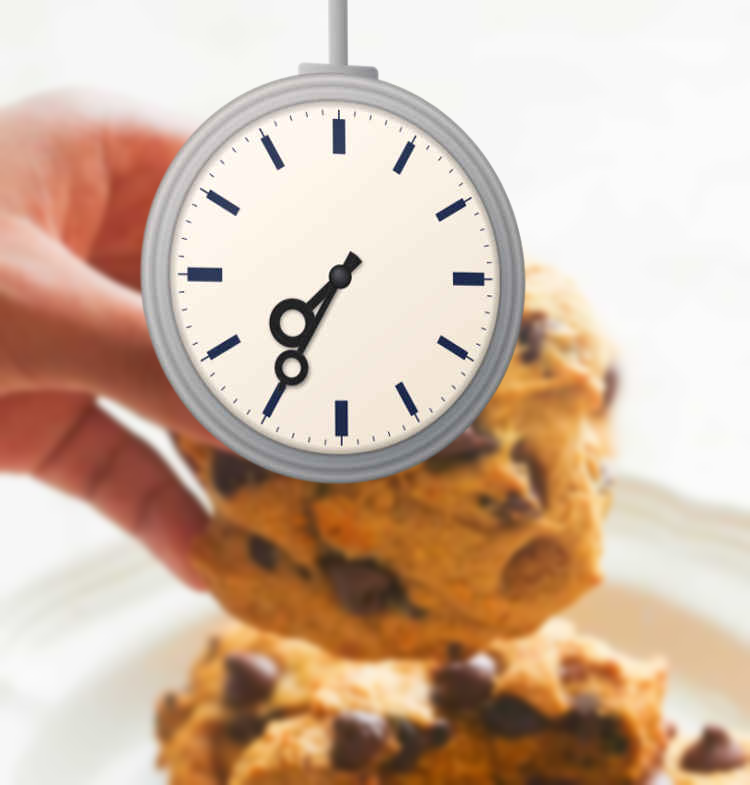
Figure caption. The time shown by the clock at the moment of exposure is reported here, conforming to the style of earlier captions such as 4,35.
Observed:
7,35
